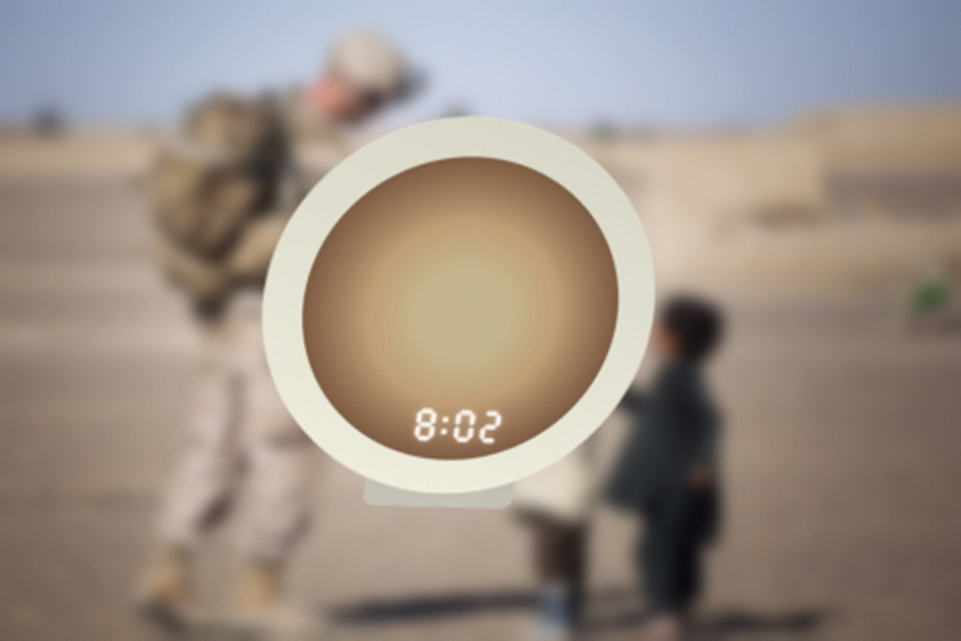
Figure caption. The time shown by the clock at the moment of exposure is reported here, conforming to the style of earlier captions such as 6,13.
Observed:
8,02
